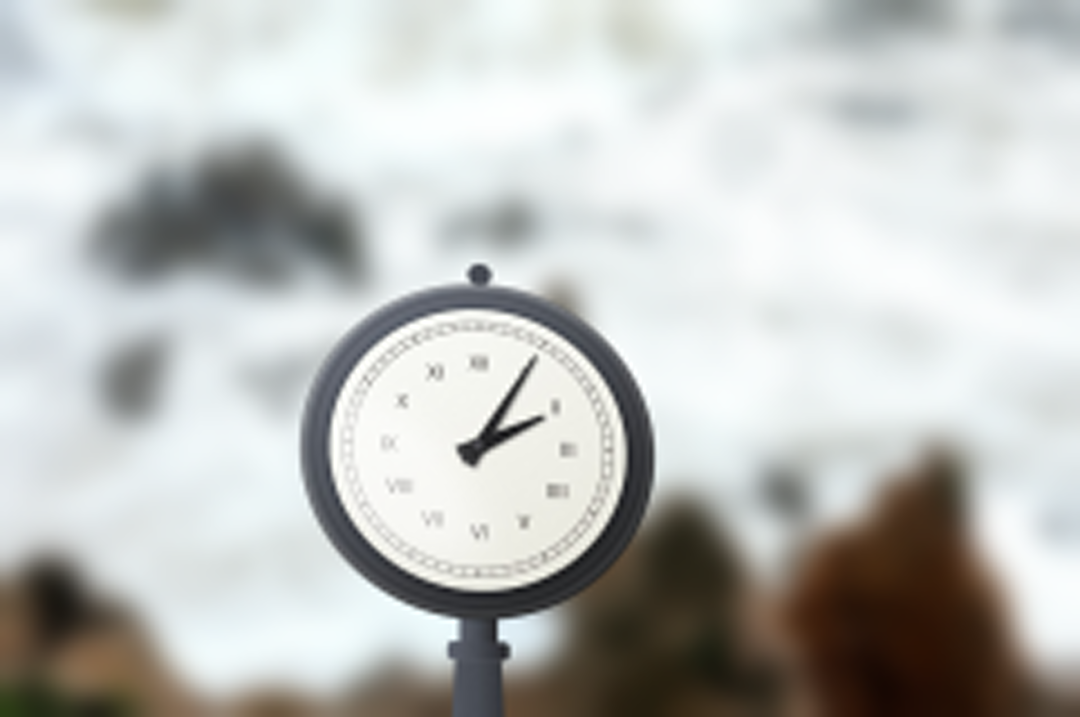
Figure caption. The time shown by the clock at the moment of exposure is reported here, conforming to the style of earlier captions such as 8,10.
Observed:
2,05
